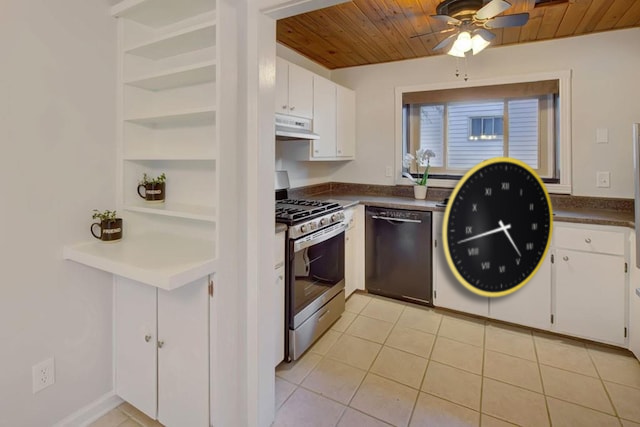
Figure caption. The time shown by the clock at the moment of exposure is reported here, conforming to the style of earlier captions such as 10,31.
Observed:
4,43
